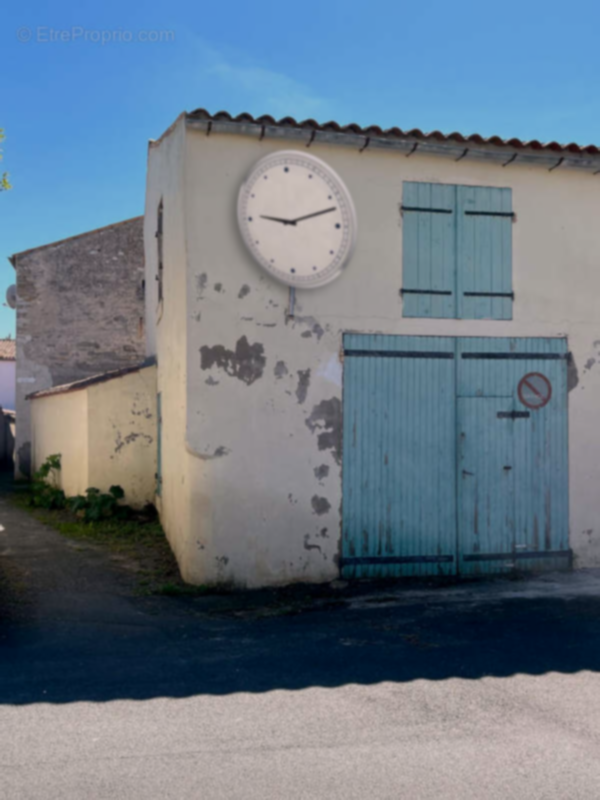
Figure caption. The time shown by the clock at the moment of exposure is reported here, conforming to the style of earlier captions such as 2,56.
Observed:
9,12
